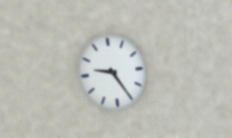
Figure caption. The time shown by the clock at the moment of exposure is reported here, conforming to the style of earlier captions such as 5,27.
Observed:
9,25
